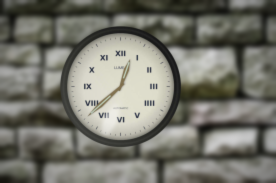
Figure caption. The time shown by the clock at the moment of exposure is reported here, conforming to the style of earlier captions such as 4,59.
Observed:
12,38
